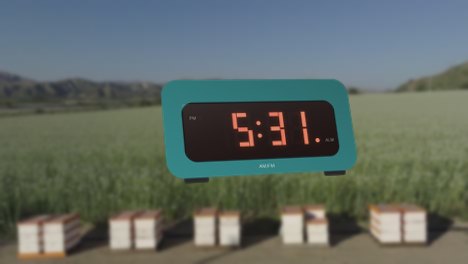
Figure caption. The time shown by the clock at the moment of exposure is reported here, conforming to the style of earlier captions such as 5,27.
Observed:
5,31
